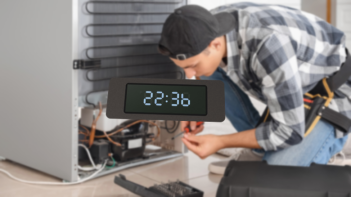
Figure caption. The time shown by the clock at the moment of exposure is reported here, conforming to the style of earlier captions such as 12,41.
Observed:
22,36
